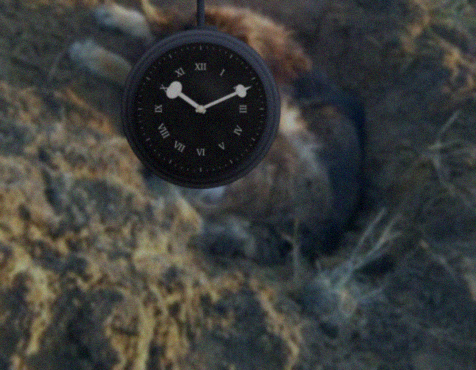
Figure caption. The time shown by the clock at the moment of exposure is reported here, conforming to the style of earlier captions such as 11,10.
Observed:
10,11
